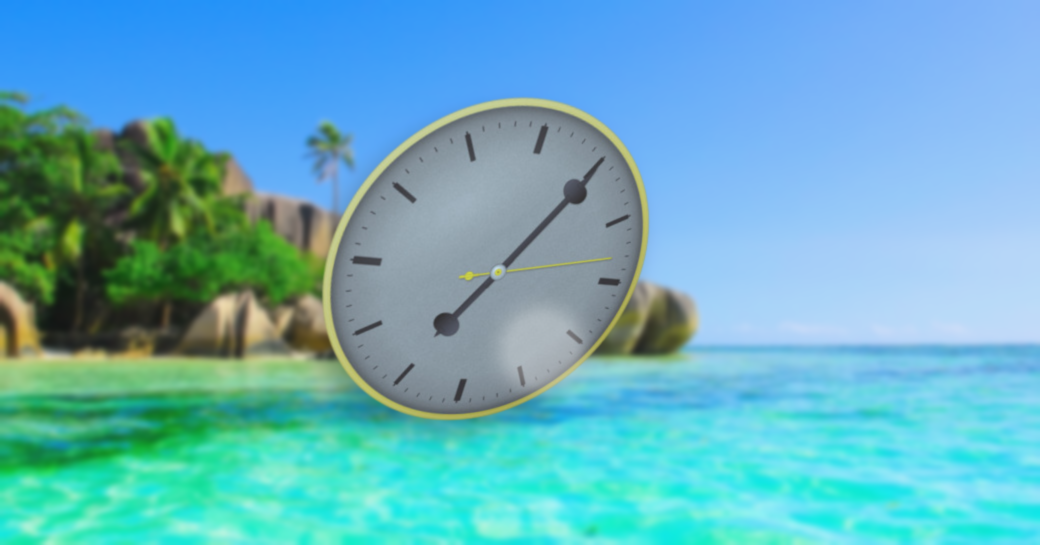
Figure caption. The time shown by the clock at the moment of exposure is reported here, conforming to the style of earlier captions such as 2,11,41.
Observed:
7,05,13
